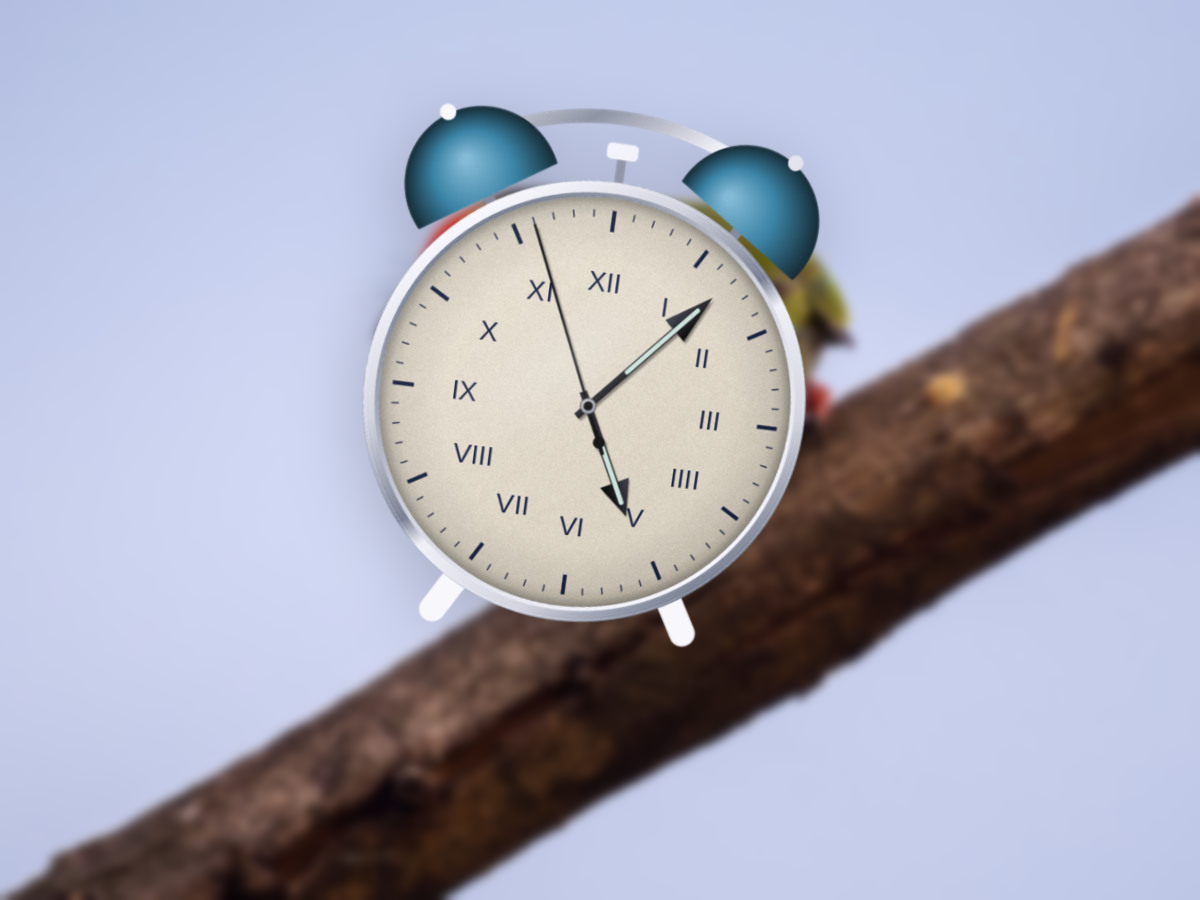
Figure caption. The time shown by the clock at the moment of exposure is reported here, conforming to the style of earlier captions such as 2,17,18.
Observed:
5,06,56
